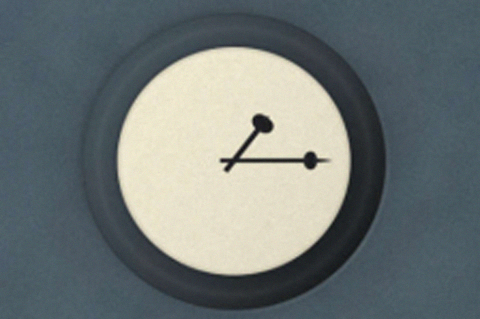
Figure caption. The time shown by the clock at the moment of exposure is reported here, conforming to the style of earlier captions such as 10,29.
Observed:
1,15
